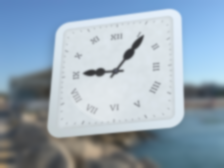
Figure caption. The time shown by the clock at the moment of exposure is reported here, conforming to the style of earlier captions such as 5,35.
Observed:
9,06
